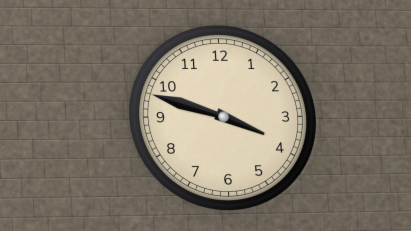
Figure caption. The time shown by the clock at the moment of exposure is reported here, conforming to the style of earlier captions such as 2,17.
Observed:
3,48
